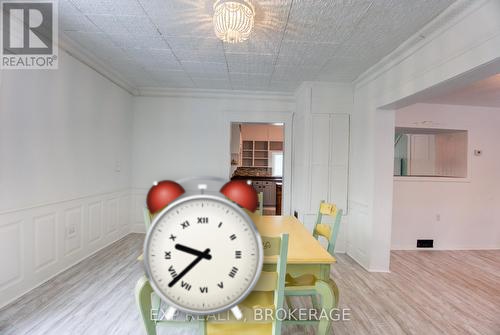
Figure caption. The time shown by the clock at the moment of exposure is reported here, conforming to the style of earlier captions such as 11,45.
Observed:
9,38
